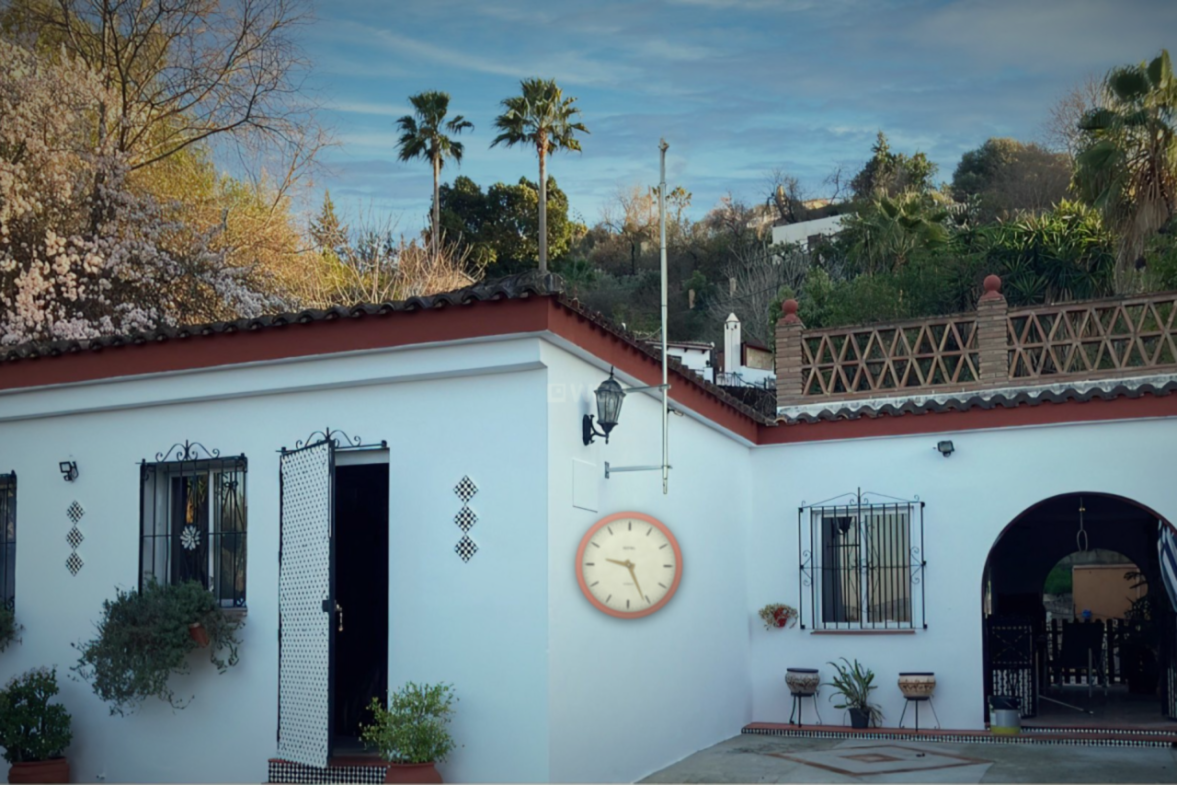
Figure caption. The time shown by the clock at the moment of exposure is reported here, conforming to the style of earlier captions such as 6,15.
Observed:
9,26
